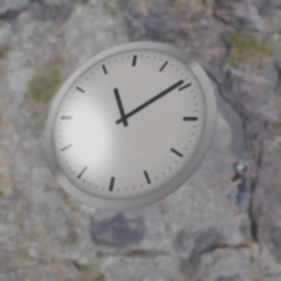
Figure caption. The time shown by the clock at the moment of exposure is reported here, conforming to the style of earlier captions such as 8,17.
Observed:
11,09
